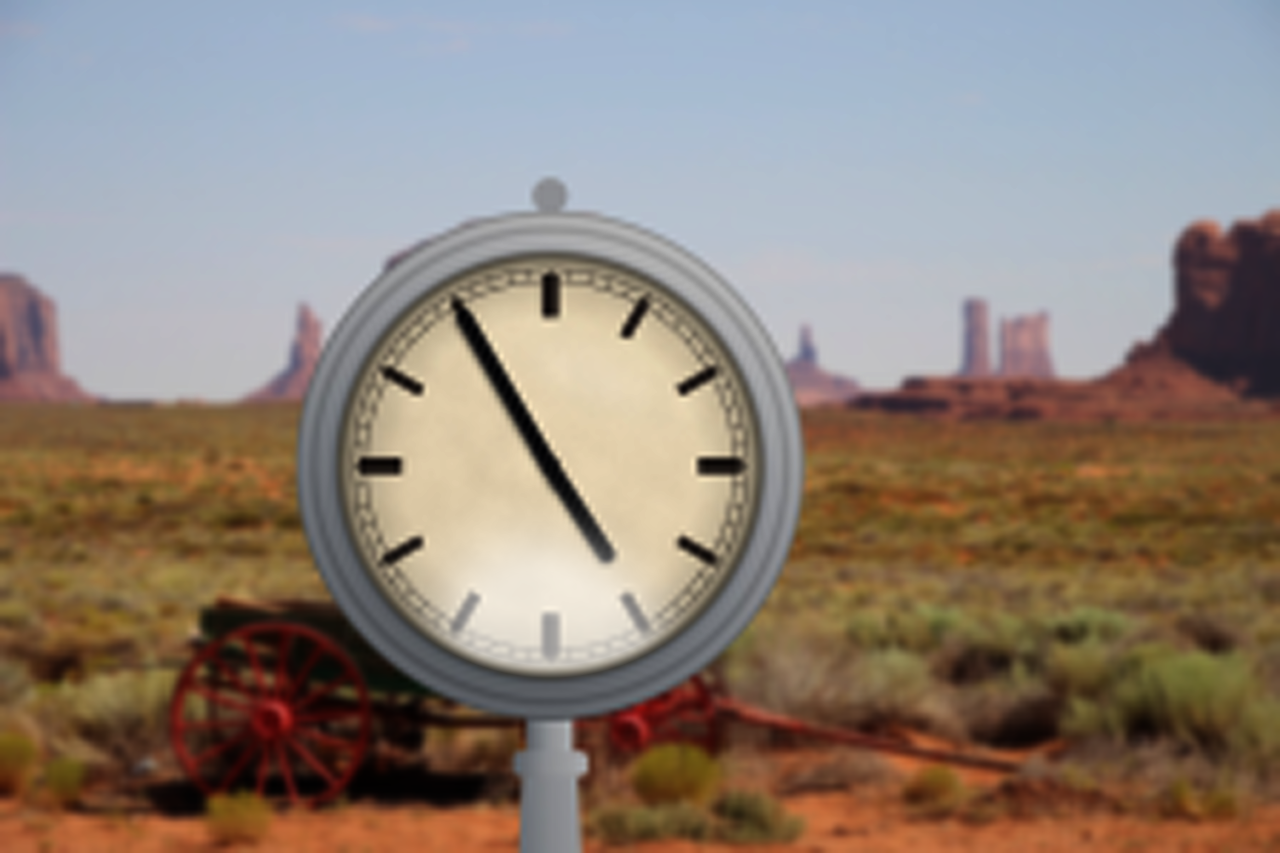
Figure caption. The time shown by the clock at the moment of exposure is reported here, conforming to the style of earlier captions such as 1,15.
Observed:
4,55
